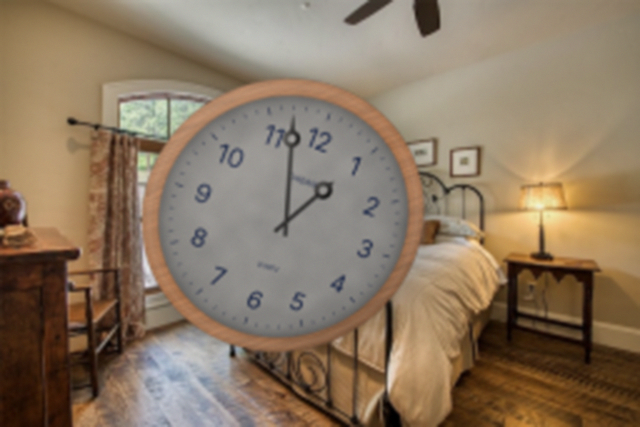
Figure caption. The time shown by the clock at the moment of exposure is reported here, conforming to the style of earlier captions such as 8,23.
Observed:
12,57
